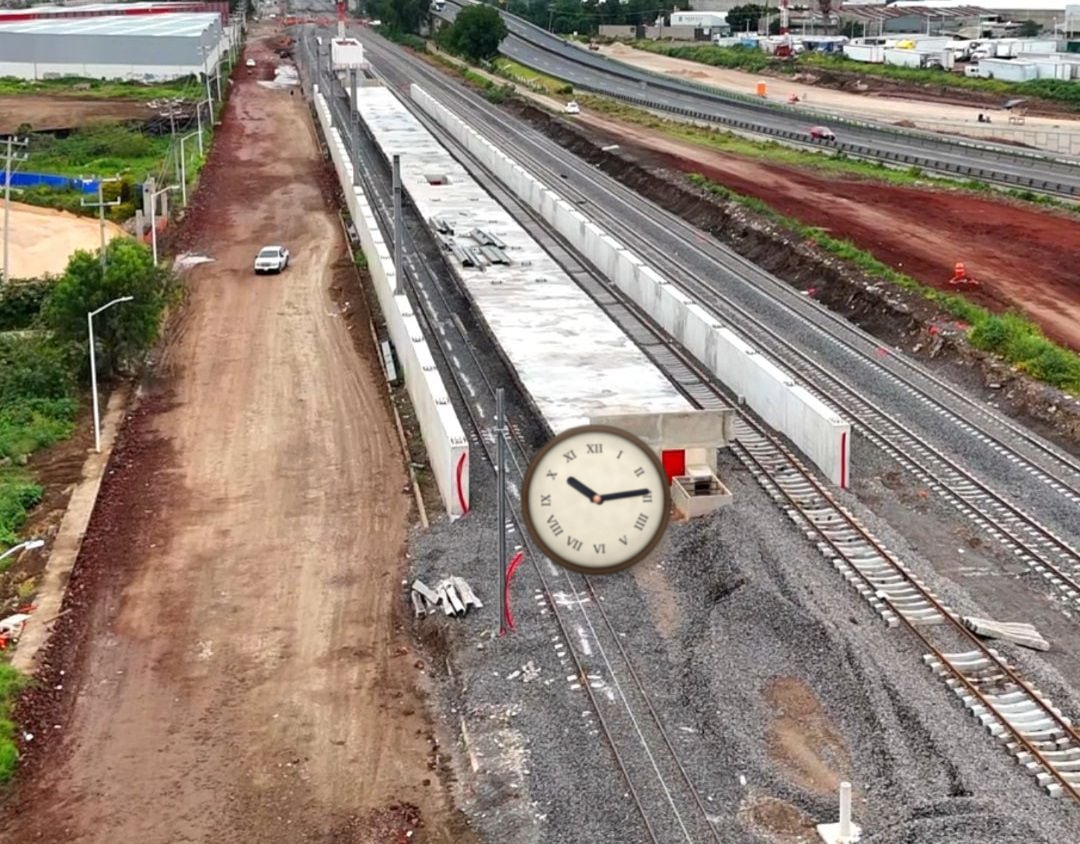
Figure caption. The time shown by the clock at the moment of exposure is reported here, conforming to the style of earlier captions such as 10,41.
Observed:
10,14
